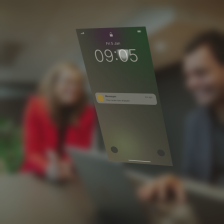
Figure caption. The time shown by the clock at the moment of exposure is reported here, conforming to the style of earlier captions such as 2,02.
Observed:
9,05
